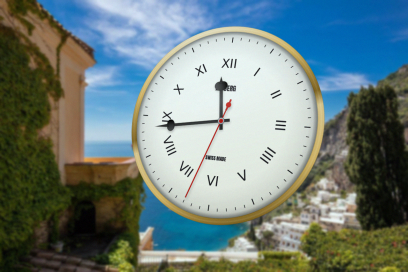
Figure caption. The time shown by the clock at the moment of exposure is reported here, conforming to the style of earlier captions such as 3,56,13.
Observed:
11,43,33
